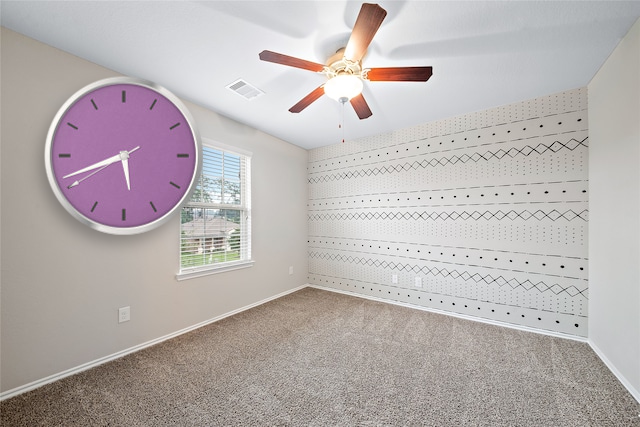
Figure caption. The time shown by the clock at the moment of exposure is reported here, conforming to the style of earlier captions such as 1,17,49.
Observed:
5,41,40
